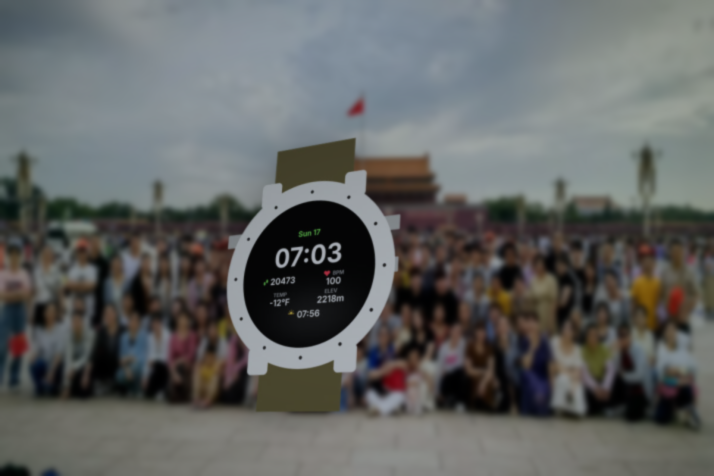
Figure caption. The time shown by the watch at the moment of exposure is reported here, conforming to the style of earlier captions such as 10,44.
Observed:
7,03
